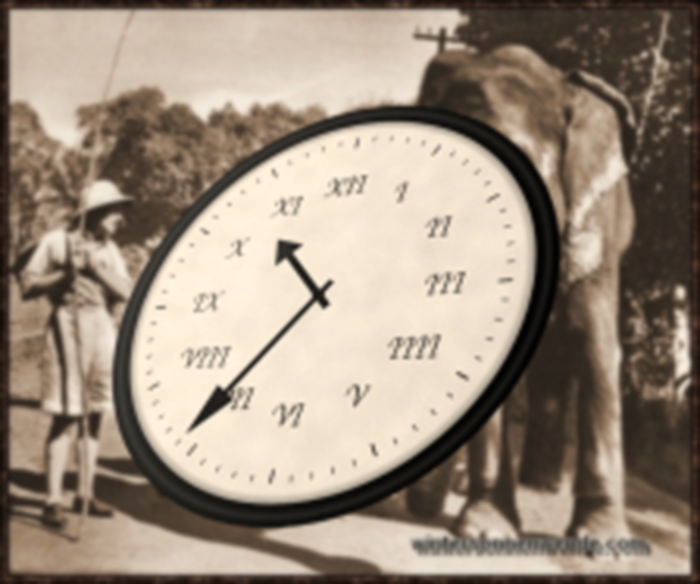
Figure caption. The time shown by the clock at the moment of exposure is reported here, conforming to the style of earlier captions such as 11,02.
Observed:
10,36
